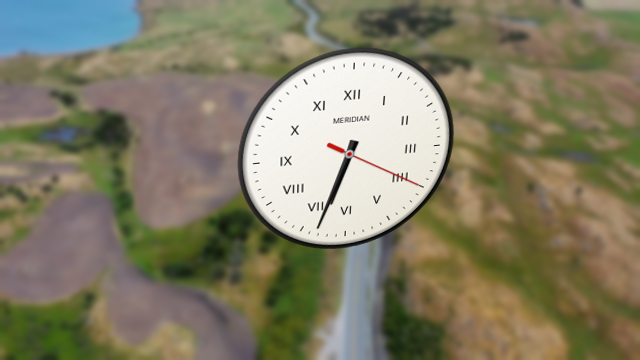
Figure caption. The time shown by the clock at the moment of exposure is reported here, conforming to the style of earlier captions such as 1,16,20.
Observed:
6,33,20
